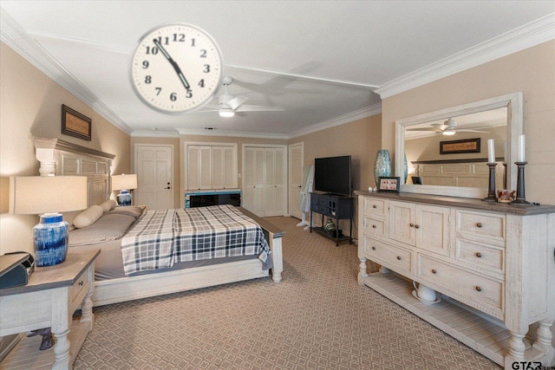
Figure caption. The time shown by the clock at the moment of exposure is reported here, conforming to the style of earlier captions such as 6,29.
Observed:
4,53
